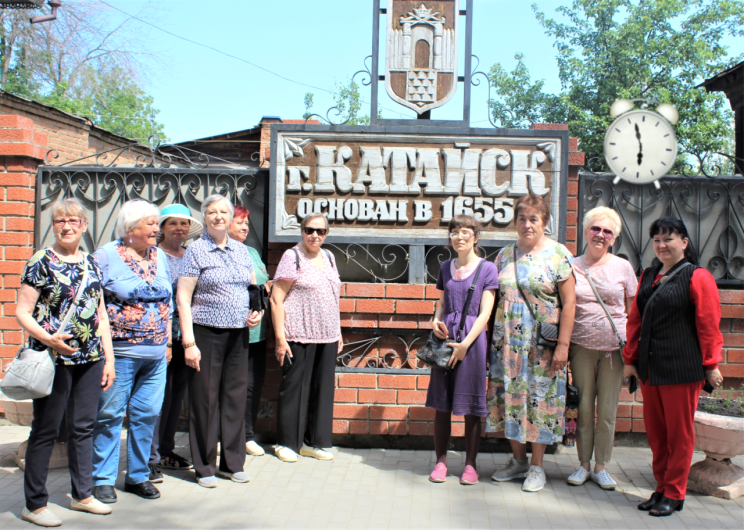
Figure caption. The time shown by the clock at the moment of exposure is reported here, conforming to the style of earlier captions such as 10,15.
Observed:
5,57
